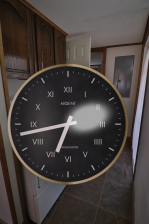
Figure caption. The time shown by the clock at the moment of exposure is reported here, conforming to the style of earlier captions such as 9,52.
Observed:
6,43
